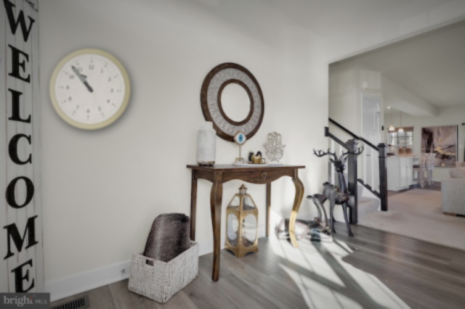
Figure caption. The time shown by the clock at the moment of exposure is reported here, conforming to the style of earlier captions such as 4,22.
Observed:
10,53
